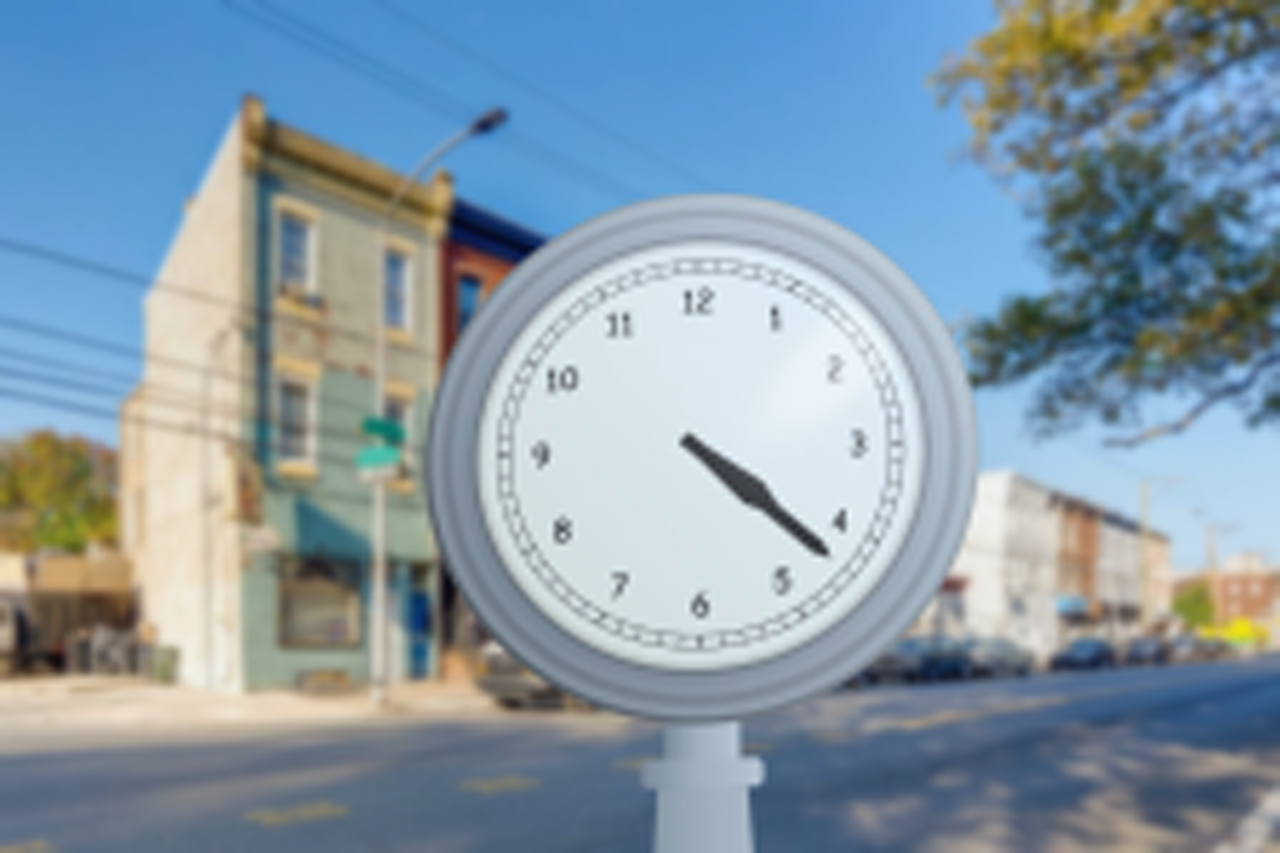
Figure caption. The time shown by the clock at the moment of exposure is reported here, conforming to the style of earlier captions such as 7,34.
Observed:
4,22
